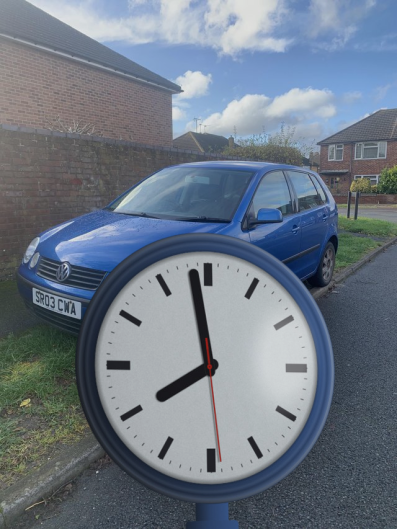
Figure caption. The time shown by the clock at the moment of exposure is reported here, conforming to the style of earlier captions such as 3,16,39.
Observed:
7,58,29
